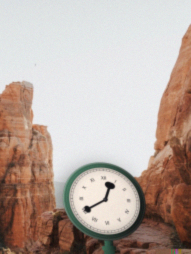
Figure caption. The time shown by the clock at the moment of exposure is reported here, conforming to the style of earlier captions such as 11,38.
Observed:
12,40
